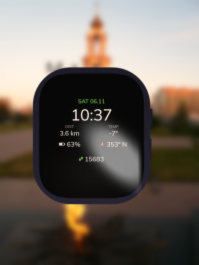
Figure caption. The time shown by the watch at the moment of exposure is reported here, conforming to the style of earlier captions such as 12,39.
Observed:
10,37
